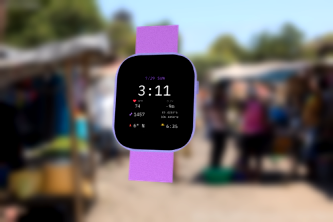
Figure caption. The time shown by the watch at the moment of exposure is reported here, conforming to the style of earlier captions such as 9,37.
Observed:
3,11
